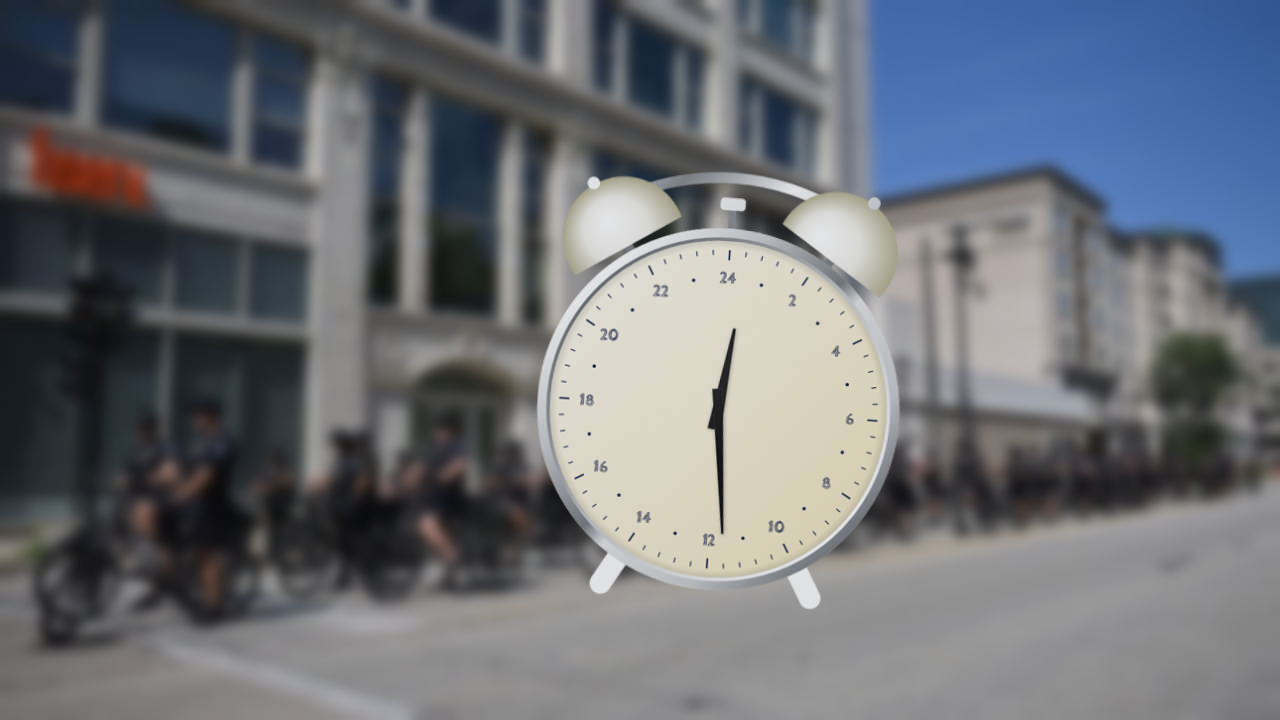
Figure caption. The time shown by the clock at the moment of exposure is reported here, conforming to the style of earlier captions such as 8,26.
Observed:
0,29
